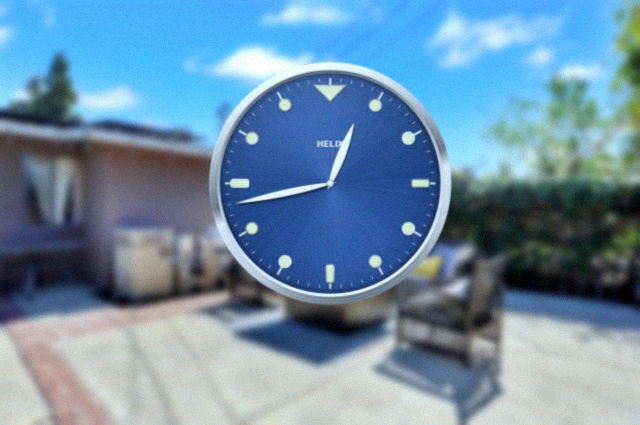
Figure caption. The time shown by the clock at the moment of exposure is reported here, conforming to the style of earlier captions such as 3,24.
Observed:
12,43
